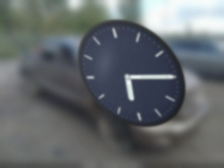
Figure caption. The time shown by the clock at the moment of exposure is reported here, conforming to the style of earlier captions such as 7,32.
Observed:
6,15
